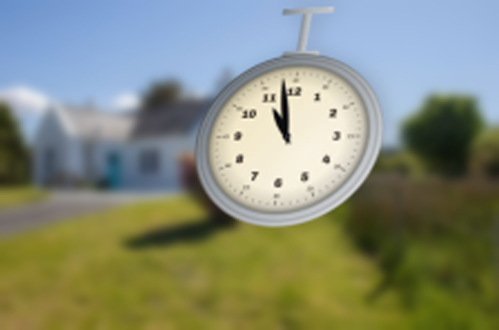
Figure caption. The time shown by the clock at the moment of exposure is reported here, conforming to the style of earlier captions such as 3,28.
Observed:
10,58
